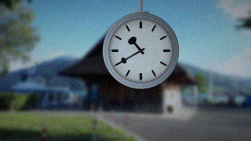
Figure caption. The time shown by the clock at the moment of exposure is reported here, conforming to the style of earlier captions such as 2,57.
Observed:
10,40
